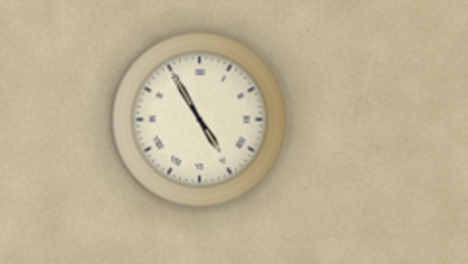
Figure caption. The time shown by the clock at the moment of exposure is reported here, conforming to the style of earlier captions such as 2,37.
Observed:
4,55
